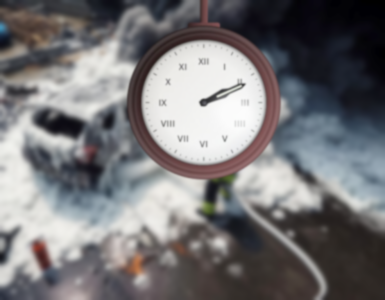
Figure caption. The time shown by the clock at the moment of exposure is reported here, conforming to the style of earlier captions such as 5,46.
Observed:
2,11
